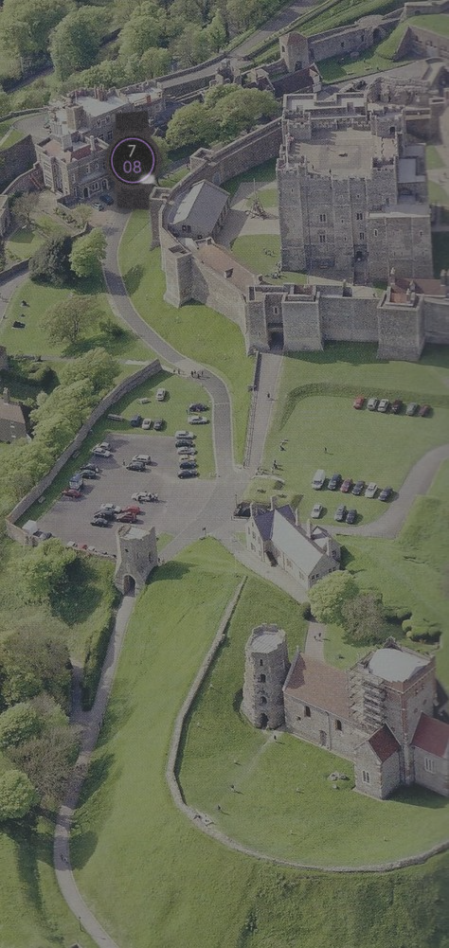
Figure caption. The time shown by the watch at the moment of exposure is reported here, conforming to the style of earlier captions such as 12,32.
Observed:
7,08
